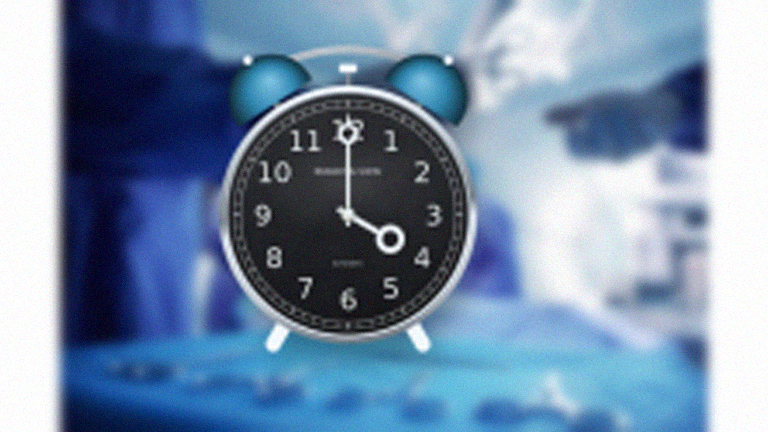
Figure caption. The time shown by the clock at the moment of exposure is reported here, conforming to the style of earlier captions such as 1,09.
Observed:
4,00
